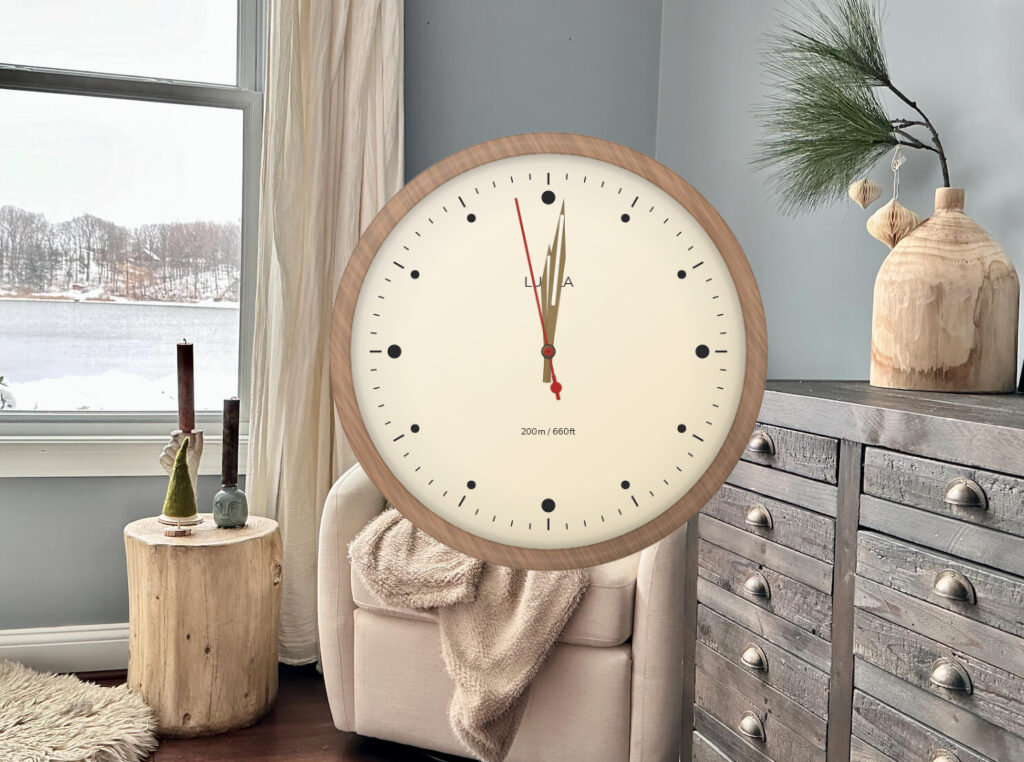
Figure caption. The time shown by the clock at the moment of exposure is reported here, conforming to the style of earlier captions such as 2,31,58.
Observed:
12,00,58
